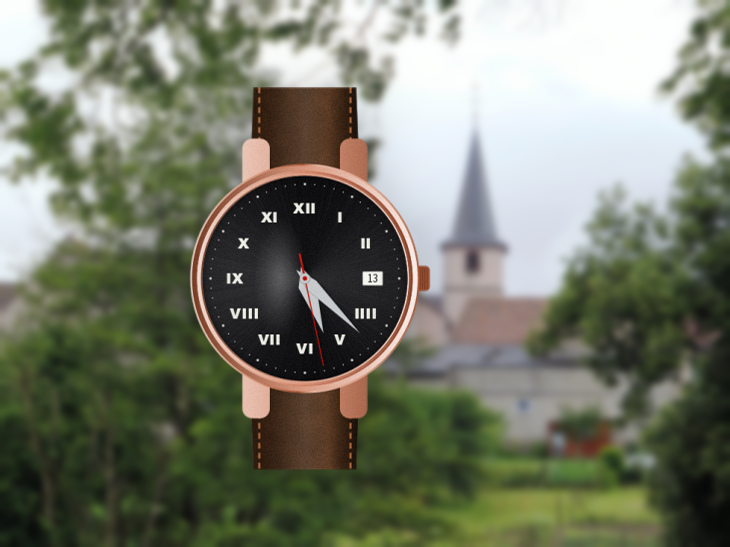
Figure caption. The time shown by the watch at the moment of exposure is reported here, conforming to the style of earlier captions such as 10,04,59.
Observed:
5,22,28
